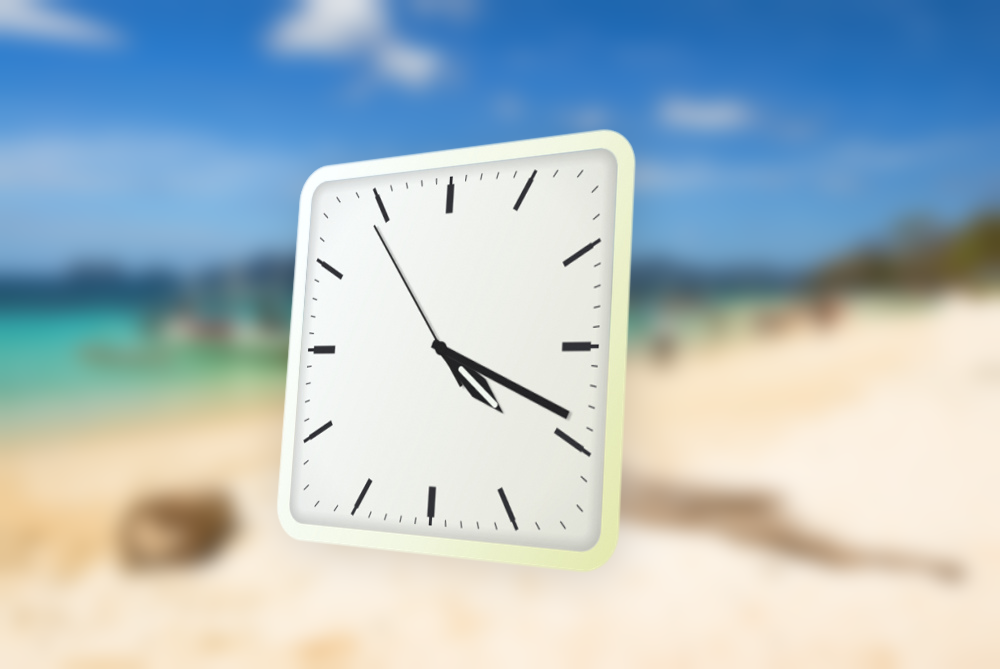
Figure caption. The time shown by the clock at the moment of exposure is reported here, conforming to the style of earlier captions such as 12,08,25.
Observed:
4,18,54
